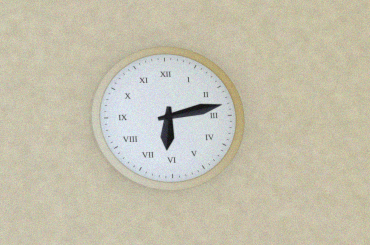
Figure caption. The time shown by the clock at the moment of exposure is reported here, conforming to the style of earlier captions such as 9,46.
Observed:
6,13
